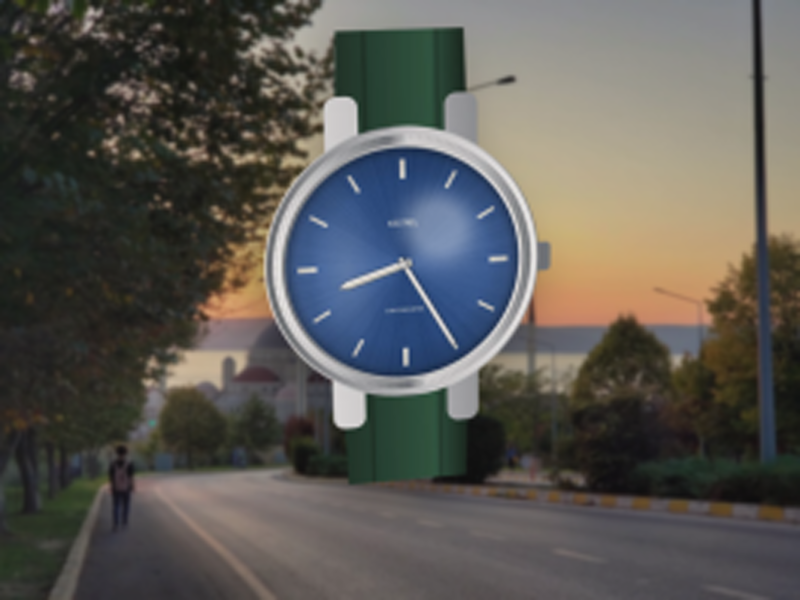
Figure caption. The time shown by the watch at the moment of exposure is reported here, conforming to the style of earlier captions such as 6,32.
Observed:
8,25
